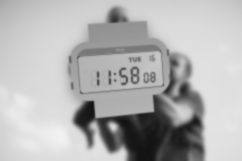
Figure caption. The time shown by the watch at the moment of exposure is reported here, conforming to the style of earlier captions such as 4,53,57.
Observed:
11,58,08
